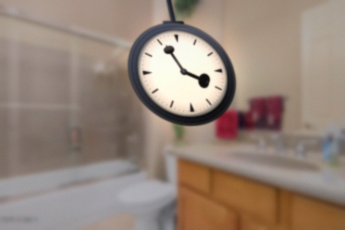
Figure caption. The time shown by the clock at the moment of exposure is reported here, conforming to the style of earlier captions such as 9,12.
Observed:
3,56
